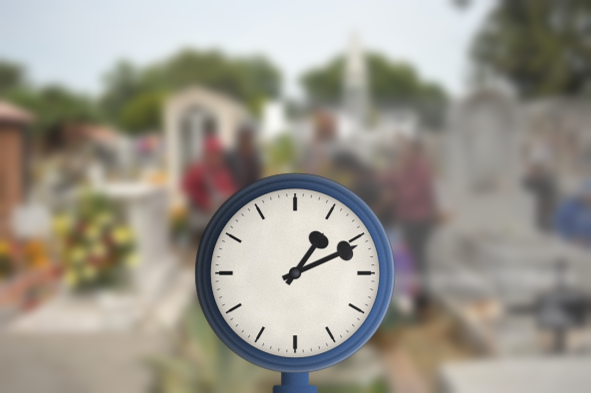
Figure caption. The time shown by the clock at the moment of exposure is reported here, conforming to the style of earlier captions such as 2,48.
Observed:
1,11
